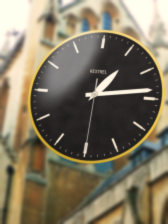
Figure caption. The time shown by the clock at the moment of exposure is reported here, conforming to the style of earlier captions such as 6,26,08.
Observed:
1,13,30
